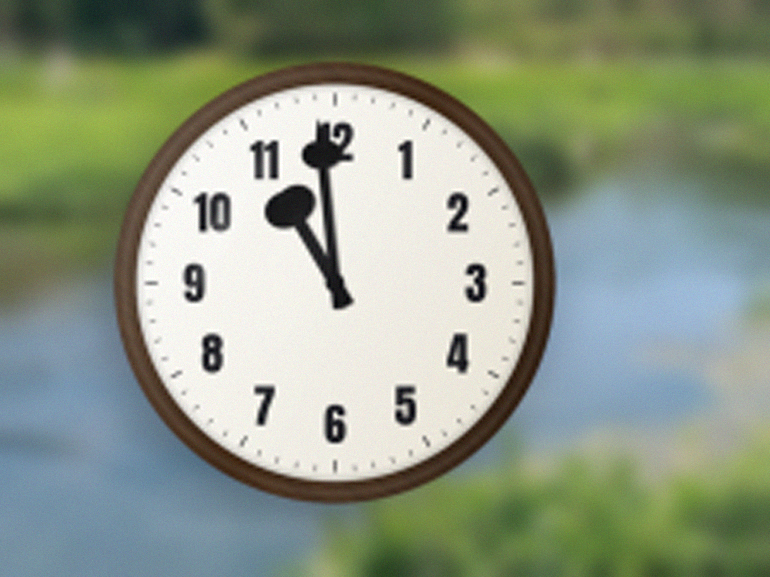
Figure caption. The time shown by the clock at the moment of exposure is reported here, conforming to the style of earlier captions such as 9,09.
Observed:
10,59
